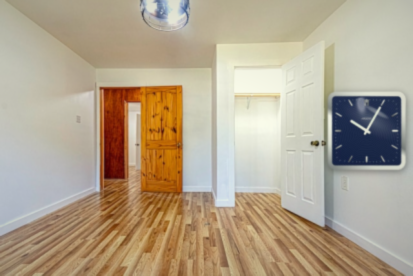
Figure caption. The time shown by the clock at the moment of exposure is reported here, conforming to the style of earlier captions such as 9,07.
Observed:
10,05
